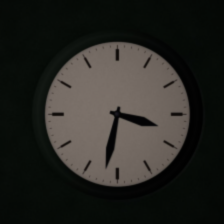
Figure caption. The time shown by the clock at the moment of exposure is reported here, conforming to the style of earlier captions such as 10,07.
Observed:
3,32
